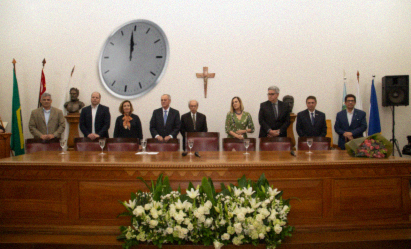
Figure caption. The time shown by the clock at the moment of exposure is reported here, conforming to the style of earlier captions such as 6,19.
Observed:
11,59
